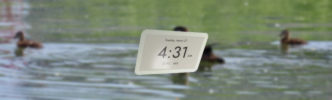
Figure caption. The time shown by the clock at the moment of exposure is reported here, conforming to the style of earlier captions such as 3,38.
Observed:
4,31
